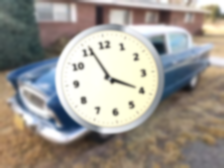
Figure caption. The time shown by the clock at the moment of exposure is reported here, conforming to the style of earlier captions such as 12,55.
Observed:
3,56
